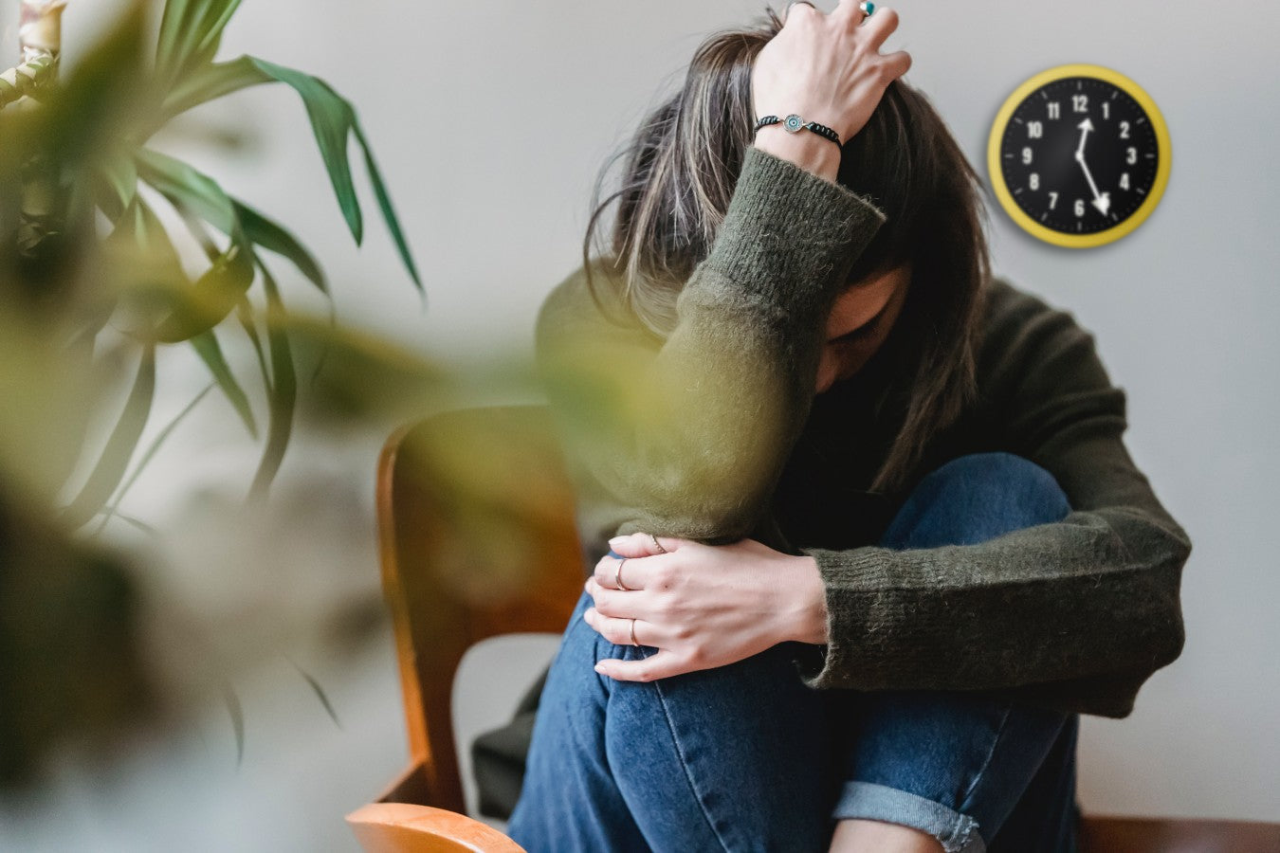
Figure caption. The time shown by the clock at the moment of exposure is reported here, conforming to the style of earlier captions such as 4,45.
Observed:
12,26
